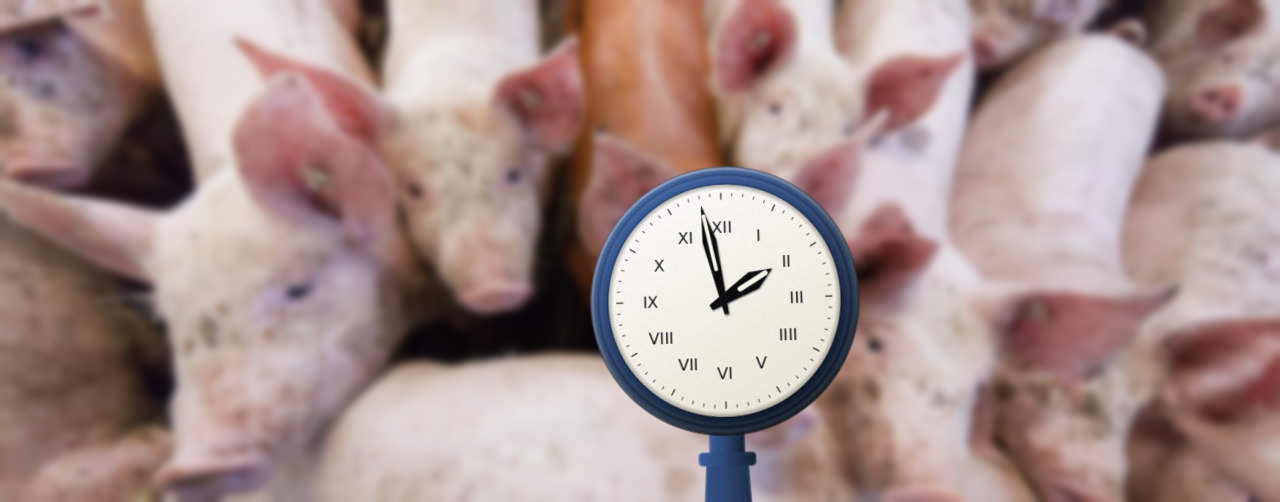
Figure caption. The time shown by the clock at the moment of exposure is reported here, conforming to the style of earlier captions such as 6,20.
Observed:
1,58
